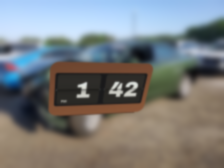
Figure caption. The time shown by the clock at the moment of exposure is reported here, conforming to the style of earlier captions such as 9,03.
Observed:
1,42
